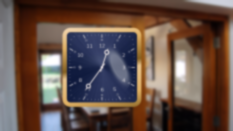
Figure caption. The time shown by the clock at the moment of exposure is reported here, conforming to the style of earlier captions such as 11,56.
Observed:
12,36
